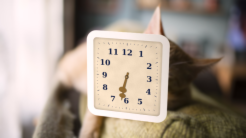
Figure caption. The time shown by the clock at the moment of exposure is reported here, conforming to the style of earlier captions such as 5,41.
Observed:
6,32
